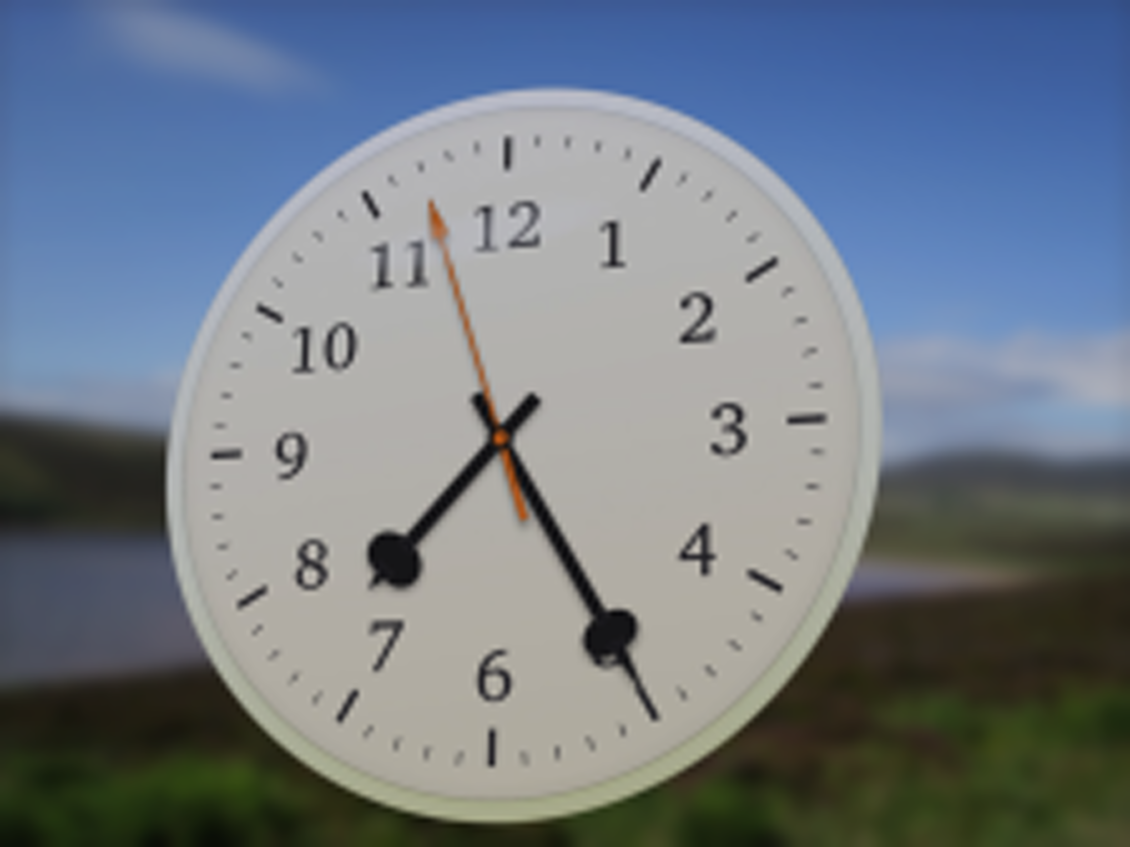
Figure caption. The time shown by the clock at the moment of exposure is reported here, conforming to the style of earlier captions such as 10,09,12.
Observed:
7,24,57
